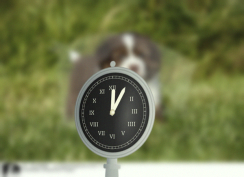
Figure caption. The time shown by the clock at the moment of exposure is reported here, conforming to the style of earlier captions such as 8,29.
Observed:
12,05
